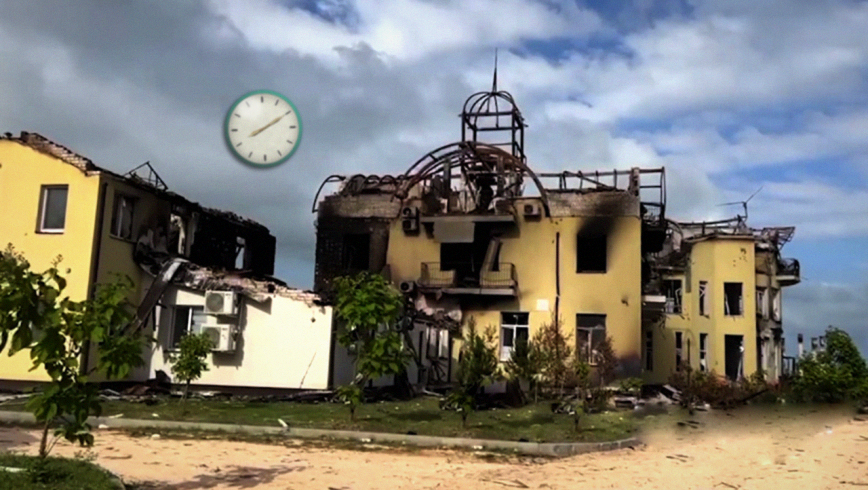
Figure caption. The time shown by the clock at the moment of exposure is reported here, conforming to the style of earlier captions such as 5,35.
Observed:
8,10
